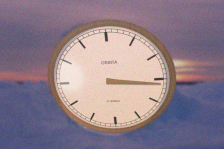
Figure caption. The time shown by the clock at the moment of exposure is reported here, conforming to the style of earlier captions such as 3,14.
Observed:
3,16
